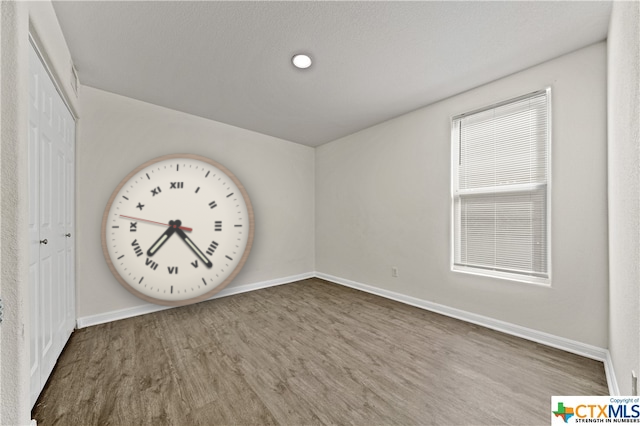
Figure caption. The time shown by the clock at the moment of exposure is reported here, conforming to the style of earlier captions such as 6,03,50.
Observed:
7,22,47
